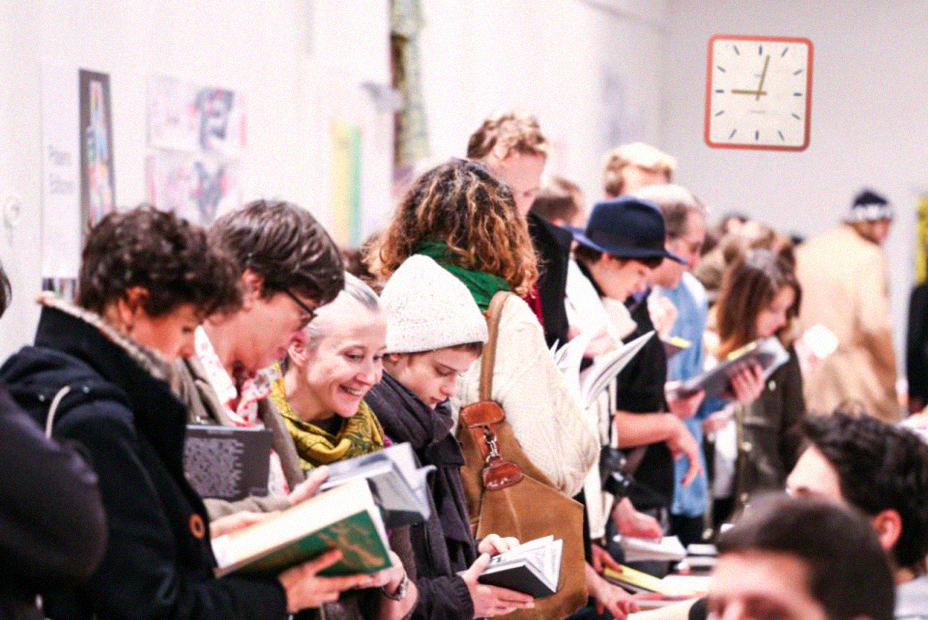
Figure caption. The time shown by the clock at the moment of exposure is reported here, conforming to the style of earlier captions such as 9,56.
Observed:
9,02
